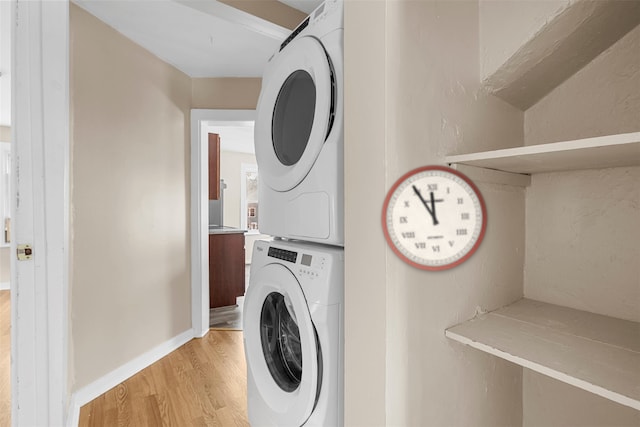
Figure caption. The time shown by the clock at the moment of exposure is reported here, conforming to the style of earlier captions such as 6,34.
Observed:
11,55
